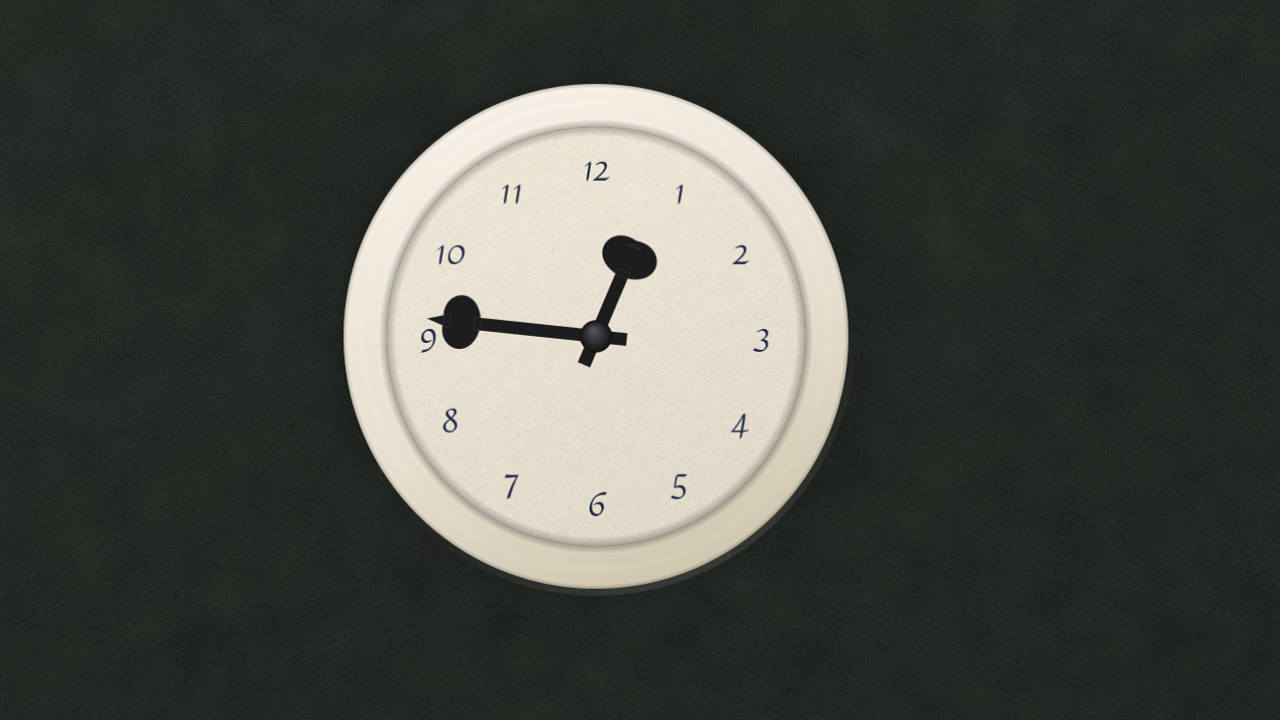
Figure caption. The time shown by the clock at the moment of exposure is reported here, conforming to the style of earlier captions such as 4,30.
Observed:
12,46
